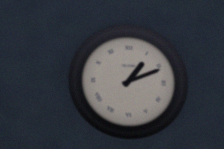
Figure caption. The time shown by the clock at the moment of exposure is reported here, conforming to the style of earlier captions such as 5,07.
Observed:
1,11
